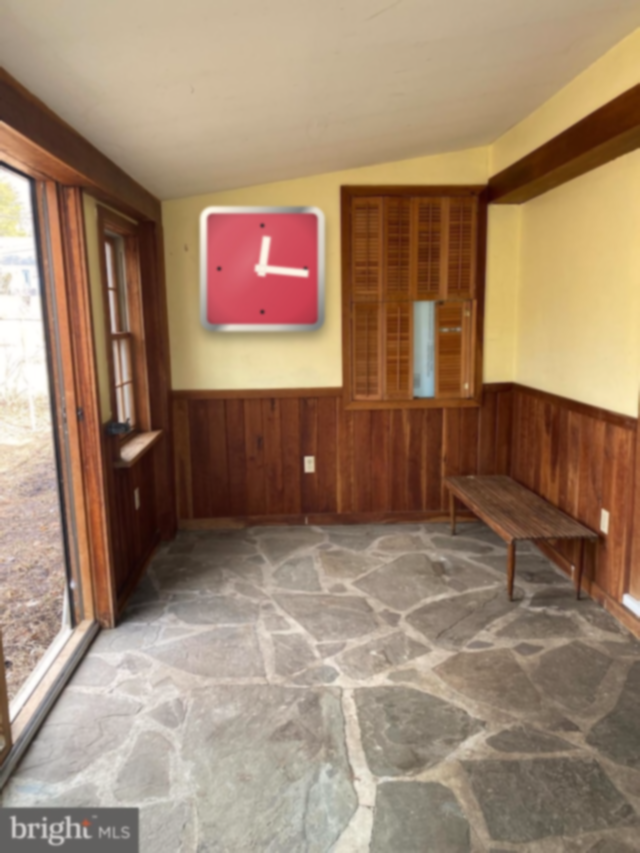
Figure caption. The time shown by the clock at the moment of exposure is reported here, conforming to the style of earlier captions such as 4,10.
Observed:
12,16
